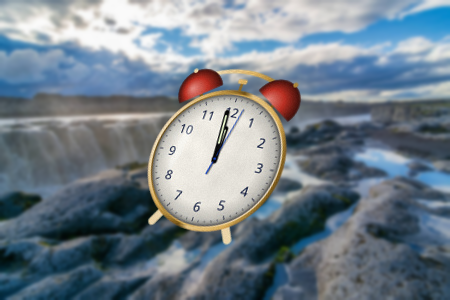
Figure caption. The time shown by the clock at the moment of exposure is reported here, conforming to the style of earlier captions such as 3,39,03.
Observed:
11,59,02
